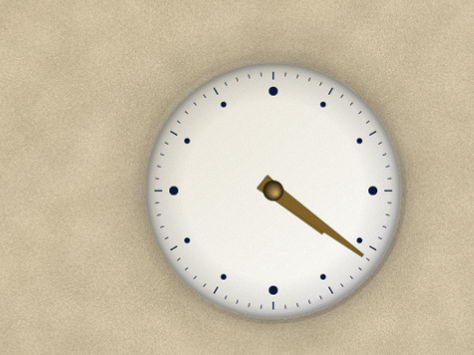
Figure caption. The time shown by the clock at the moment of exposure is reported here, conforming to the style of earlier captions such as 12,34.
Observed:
4,21
